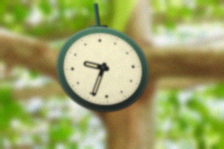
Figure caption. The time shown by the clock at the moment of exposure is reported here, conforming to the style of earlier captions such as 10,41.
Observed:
9,34
